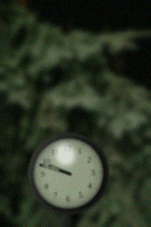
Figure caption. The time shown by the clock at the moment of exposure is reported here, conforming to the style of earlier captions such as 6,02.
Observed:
9,48
